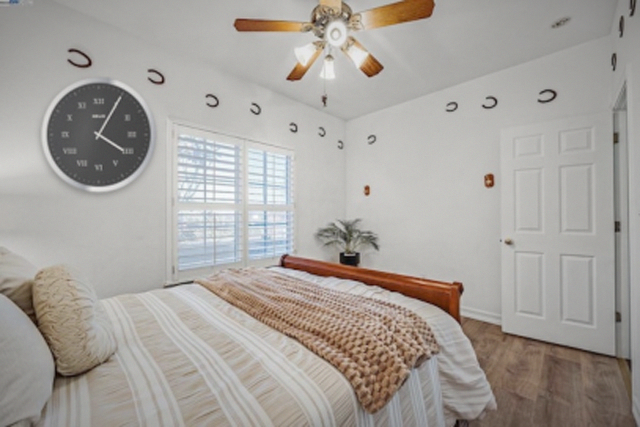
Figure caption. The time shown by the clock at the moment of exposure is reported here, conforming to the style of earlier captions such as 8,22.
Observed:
4,05
